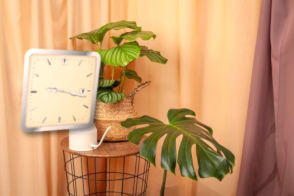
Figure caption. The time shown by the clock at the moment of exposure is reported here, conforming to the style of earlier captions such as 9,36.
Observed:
9,17
